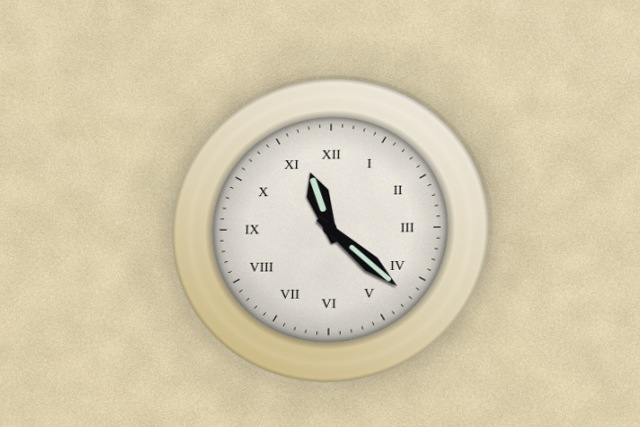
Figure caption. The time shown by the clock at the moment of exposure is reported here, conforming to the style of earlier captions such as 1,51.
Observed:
11,22
